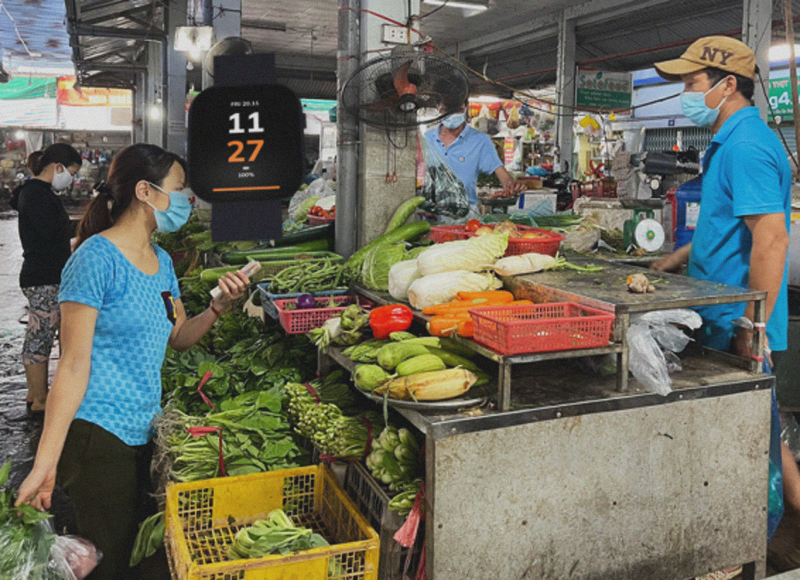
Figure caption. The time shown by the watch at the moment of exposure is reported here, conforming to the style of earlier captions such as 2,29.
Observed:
11,27
